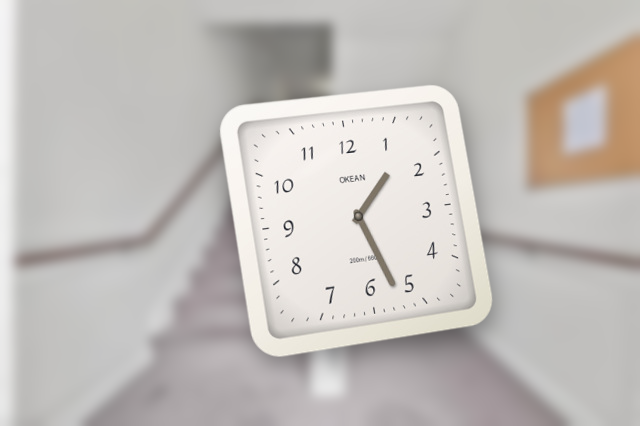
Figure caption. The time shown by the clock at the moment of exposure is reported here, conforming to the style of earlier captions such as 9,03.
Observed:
1,27
